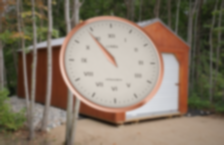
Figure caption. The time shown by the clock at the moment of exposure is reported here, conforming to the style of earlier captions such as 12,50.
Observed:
10,54
